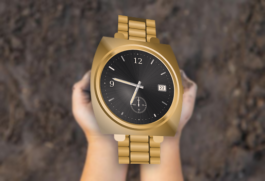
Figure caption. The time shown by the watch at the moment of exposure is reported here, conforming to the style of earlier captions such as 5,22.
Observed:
6,47
